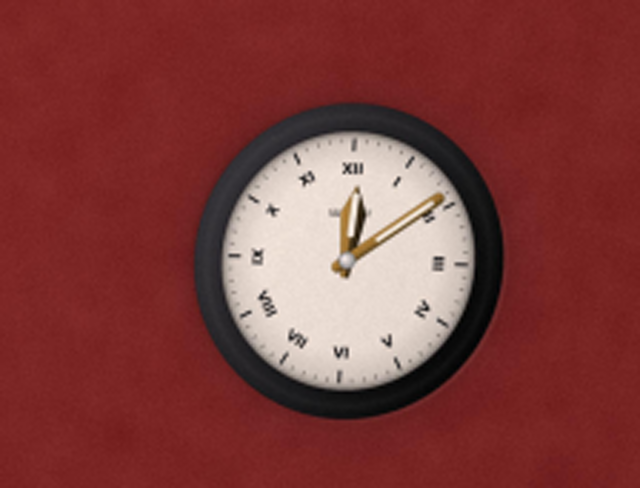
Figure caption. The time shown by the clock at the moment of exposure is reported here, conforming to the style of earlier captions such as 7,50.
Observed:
12,09
